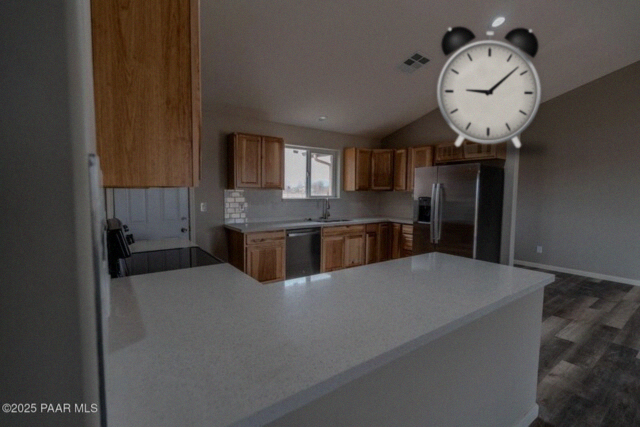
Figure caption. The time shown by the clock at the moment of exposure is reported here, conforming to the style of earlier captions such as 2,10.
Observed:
9,08
